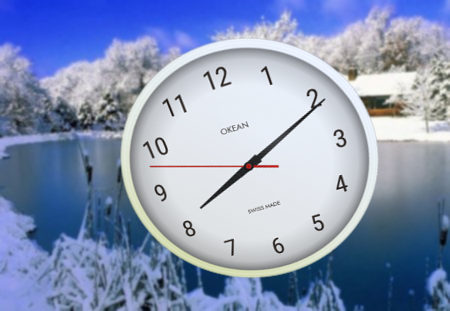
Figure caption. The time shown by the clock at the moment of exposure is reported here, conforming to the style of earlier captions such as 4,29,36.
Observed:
8,10,48
